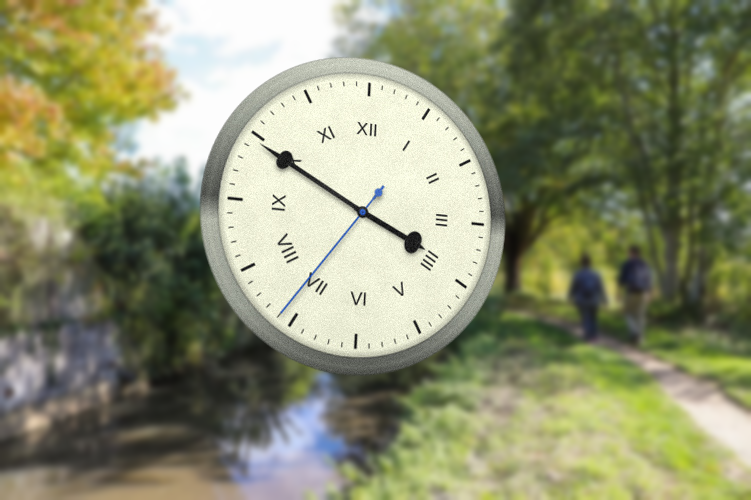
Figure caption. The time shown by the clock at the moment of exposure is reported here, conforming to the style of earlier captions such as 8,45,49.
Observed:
3,49,36
